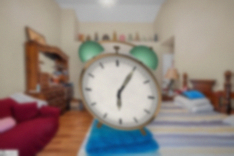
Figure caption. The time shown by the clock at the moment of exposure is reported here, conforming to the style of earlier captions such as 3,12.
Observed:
6,05
